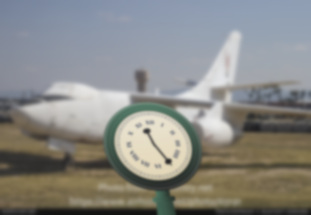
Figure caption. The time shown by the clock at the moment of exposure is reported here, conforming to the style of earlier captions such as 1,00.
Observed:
11,25
